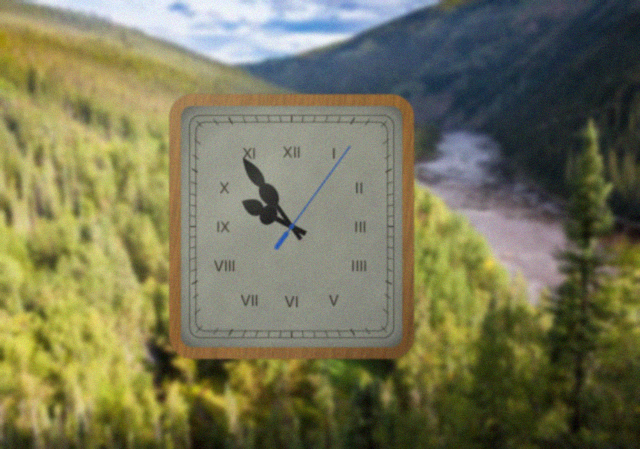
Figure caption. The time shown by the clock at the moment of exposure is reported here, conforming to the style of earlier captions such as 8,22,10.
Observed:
9,54,06
